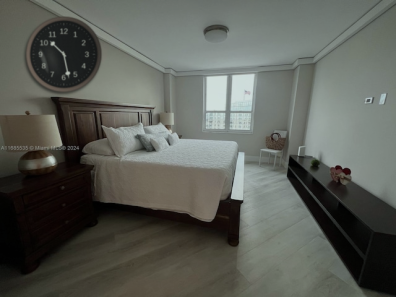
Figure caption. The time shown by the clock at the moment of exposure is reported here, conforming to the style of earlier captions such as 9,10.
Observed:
10,28
